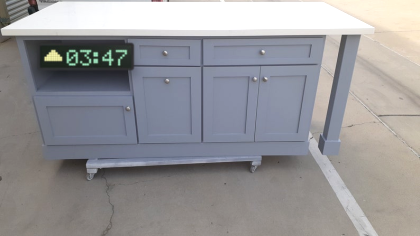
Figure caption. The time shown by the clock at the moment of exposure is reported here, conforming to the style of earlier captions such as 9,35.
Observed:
3,47
